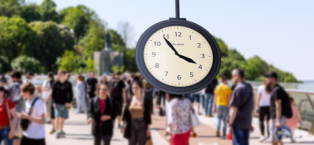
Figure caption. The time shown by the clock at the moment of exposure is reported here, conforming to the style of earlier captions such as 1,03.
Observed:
3,54
